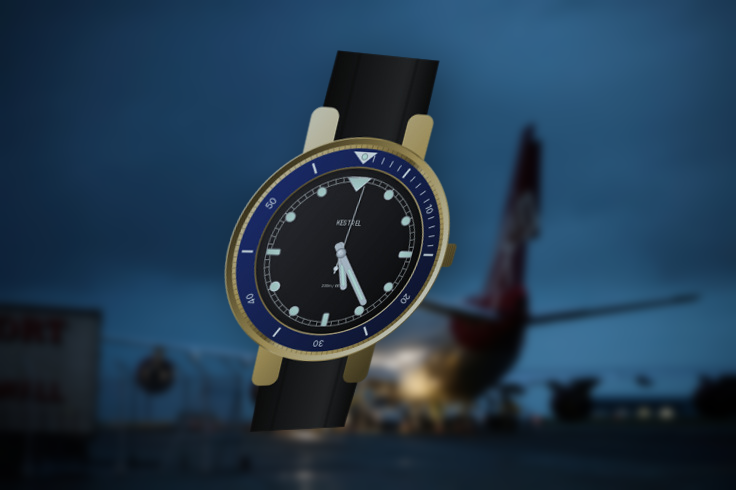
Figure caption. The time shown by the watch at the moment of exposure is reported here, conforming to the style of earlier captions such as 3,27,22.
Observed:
5,24,01
